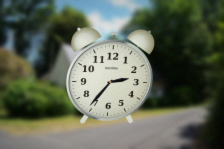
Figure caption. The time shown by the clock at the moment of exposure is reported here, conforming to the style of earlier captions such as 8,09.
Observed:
2,36
